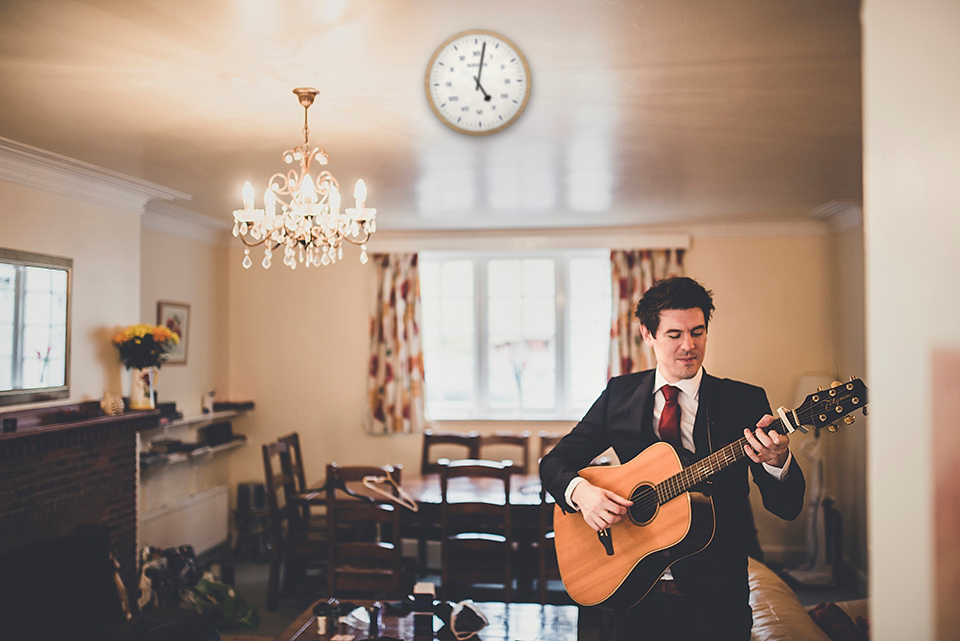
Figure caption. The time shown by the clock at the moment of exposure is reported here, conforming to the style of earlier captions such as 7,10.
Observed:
5,02
